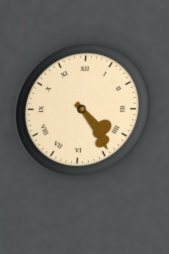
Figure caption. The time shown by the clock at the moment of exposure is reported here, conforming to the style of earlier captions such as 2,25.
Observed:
4,24
